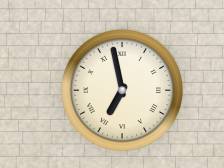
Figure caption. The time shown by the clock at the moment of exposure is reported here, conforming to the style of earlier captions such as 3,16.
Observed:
6,58
